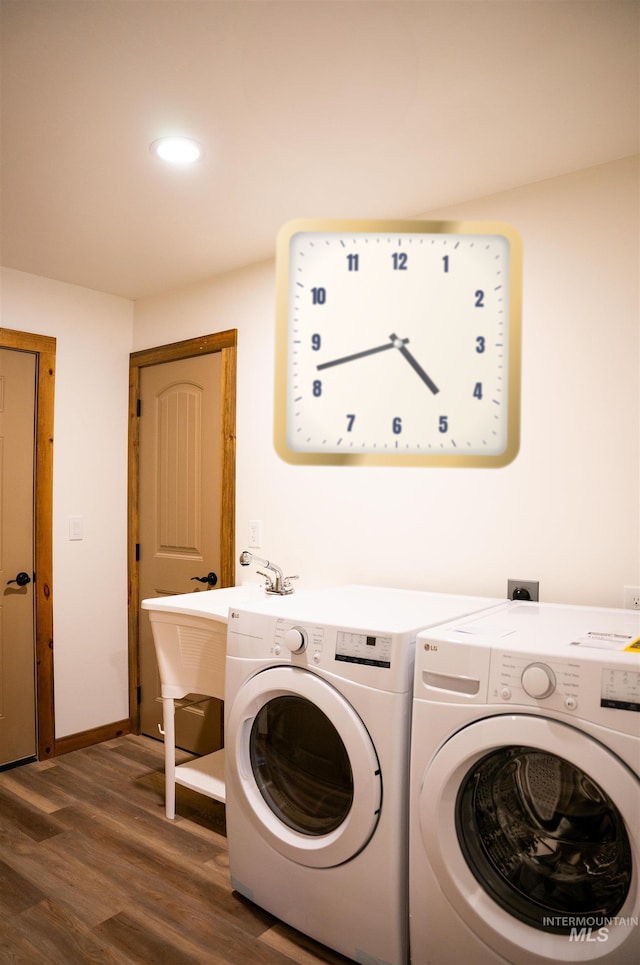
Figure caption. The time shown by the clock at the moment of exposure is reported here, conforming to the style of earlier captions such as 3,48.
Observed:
4,42
